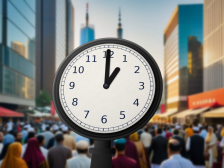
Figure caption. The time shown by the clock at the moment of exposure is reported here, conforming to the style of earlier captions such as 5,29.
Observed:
1,00
